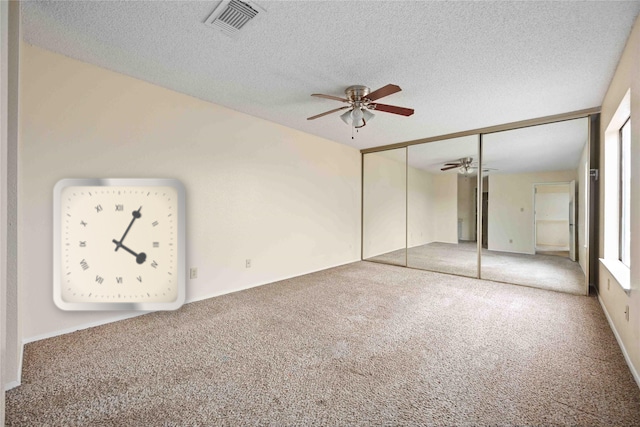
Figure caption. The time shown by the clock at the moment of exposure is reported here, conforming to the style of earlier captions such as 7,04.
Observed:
4,05
